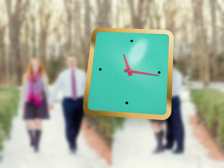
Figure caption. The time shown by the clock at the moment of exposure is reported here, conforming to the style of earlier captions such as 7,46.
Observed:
11,16
